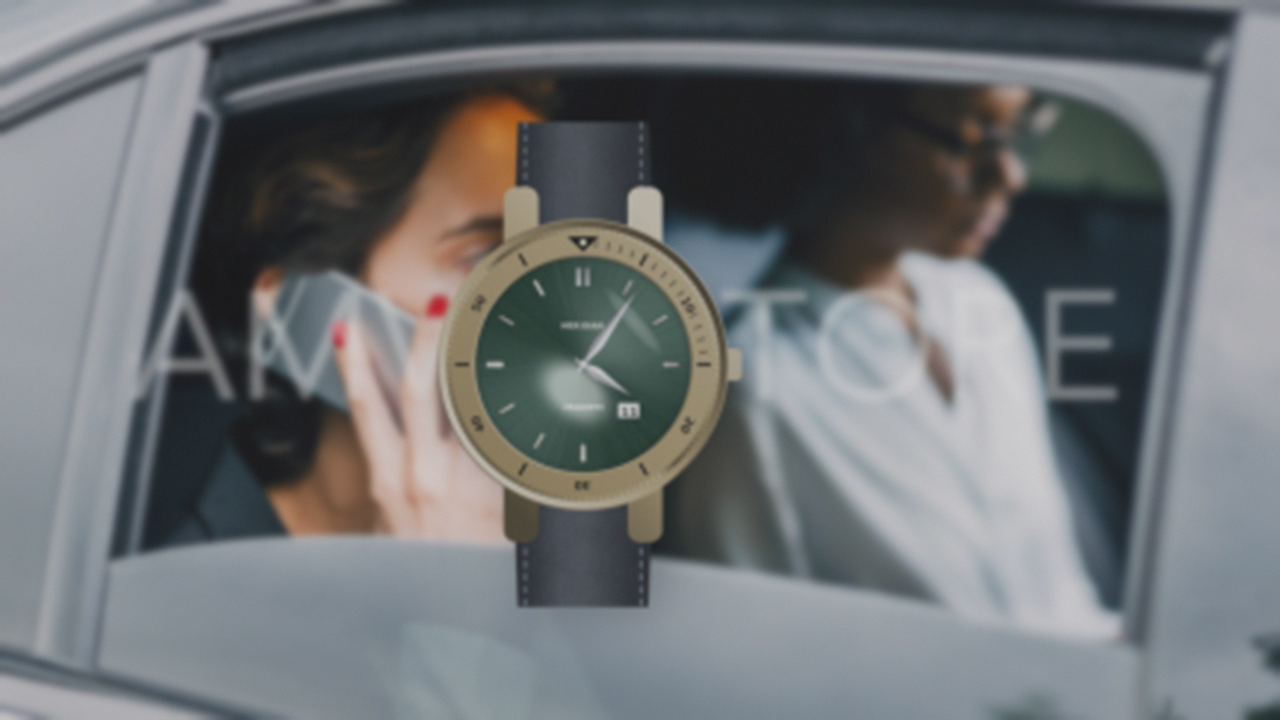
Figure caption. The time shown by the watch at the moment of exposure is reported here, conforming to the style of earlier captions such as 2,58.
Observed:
4,06
